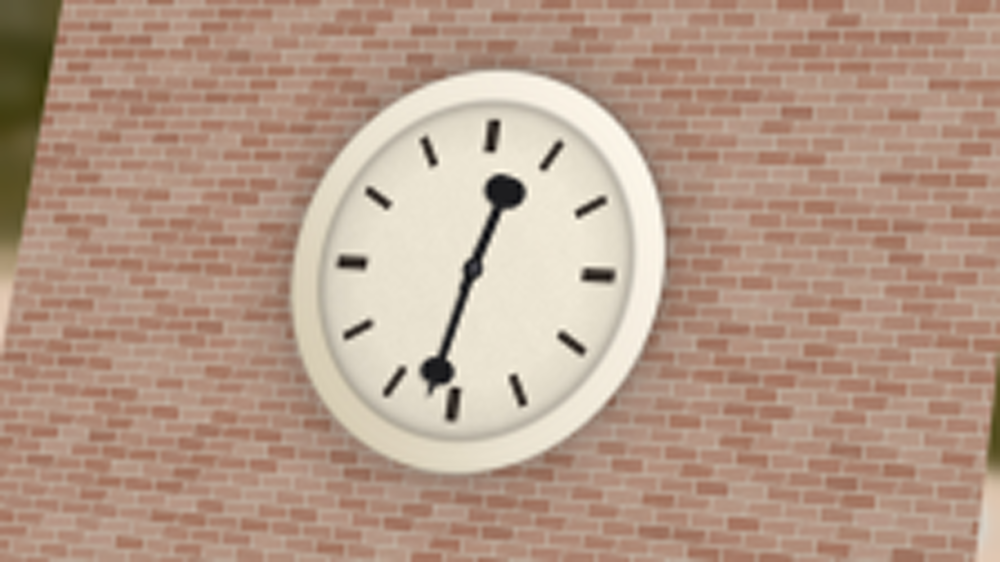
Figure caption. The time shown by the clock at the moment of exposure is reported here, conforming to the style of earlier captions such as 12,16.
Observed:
12,32
